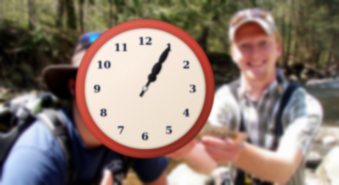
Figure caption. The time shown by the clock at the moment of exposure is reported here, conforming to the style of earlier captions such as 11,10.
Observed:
1,05
